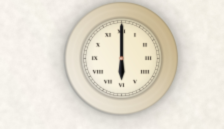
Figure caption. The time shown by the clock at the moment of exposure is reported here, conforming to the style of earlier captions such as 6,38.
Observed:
6,00
